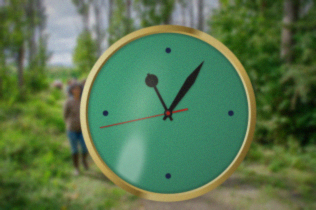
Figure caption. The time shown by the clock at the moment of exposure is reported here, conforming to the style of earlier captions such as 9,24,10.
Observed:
11,05,43
